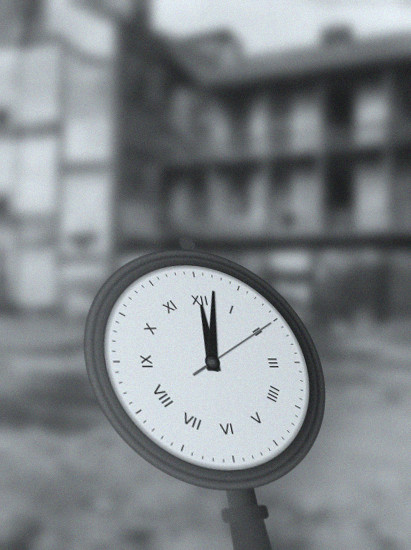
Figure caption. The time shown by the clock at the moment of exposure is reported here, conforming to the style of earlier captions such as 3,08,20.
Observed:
12,02,10
